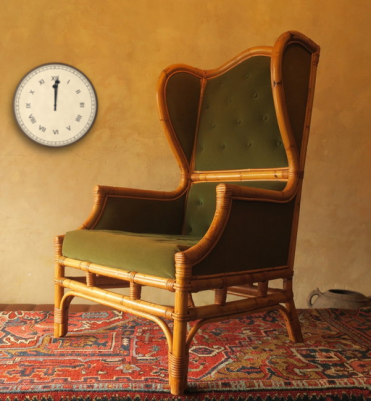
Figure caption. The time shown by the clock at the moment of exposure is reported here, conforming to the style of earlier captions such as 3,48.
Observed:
12,01
